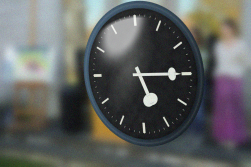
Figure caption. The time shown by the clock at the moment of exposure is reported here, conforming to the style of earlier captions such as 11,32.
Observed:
5,15
